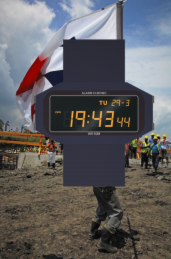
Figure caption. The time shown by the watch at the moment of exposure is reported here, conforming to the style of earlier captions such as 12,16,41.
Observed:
19,43,44
